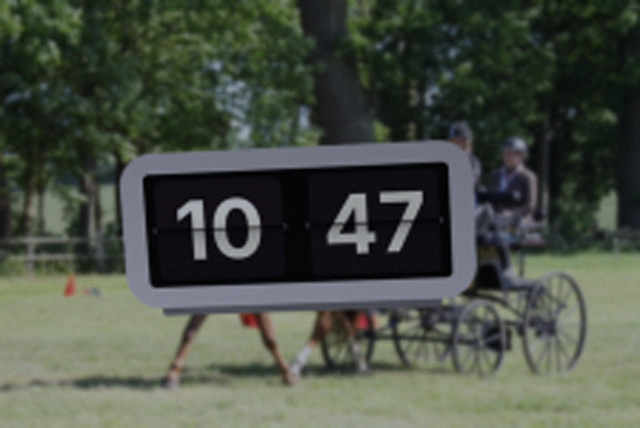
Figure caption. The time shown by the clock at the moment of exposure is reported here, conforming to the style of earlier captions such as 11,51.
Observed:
10,47
